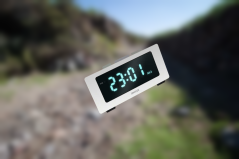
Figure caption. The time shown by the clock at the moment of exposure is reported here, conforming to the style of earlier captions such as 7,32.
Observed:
23,01
